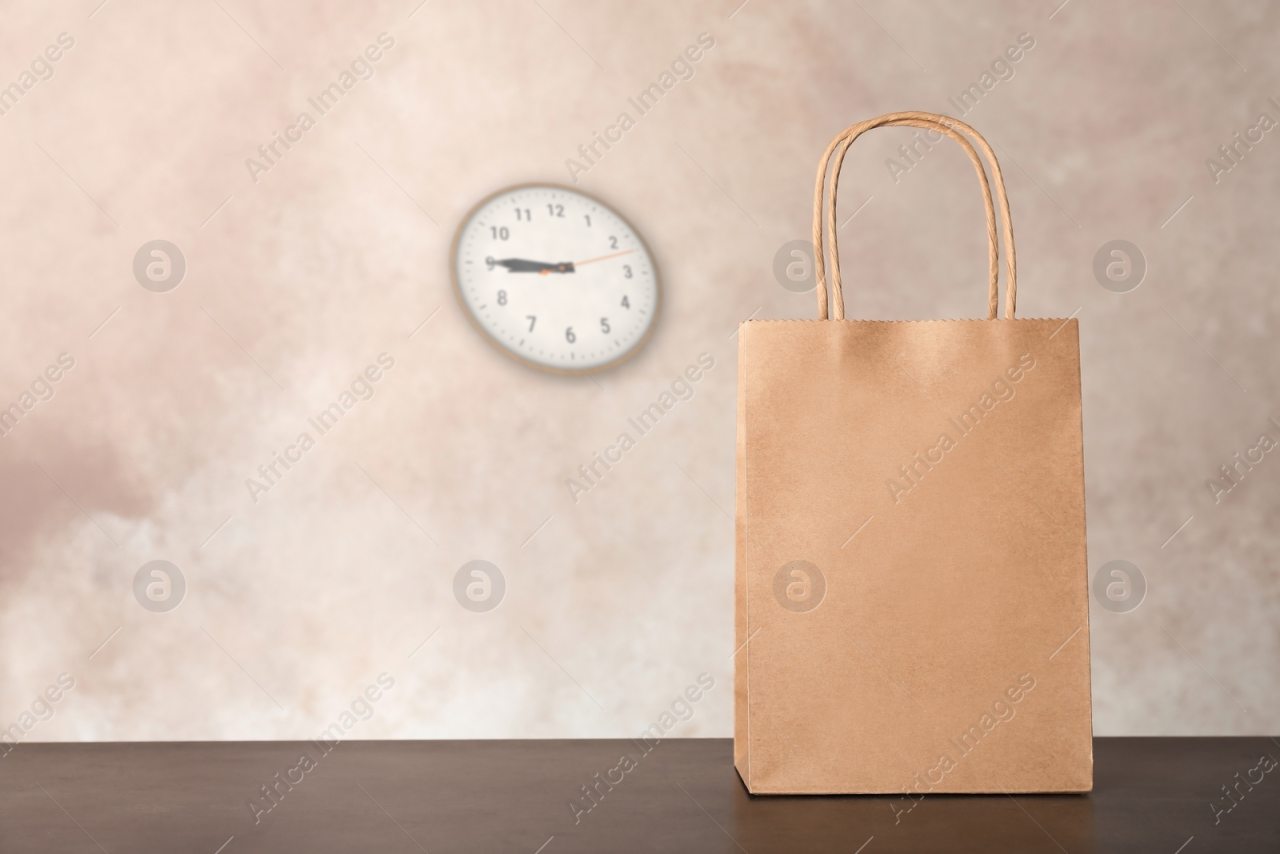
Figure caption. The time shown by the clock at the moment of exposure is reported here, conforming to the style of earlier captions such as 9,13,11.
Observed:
8,45,12
